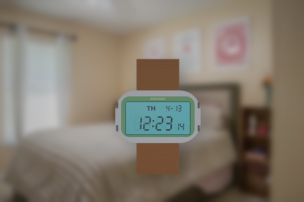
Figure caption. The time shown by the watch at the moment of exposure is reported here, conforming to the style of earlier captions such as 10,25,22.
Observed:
12,23,14
